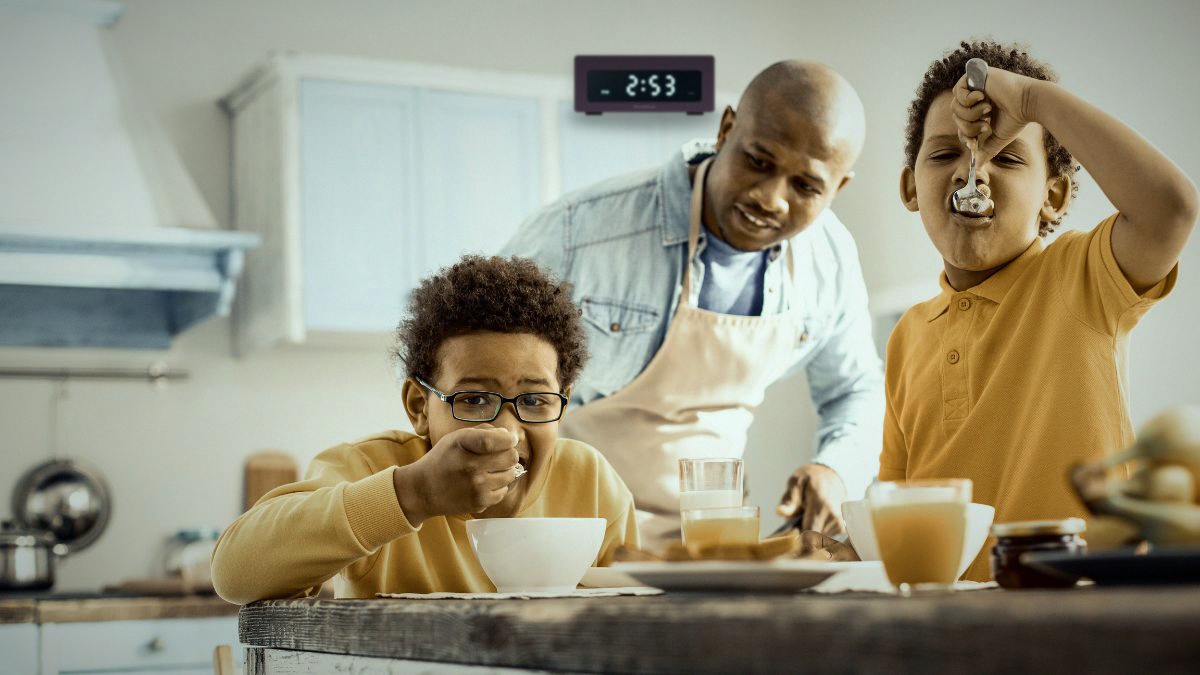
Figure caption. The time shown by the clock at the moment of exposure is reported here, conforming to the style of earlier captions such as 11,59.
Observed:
2,53
